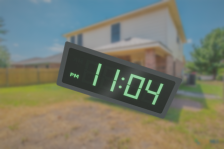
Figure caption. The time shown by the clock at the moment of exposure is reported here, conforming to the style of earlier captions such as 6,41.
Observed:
11,04
